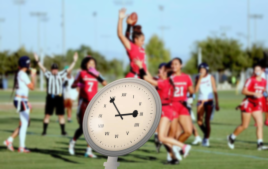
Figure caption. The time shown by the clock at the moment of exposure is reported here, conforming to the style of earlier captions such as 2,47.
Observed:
2,54
